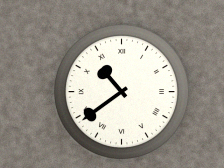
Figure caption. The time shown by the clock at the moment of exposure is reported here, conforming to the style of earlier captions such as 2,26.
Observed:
10,39
